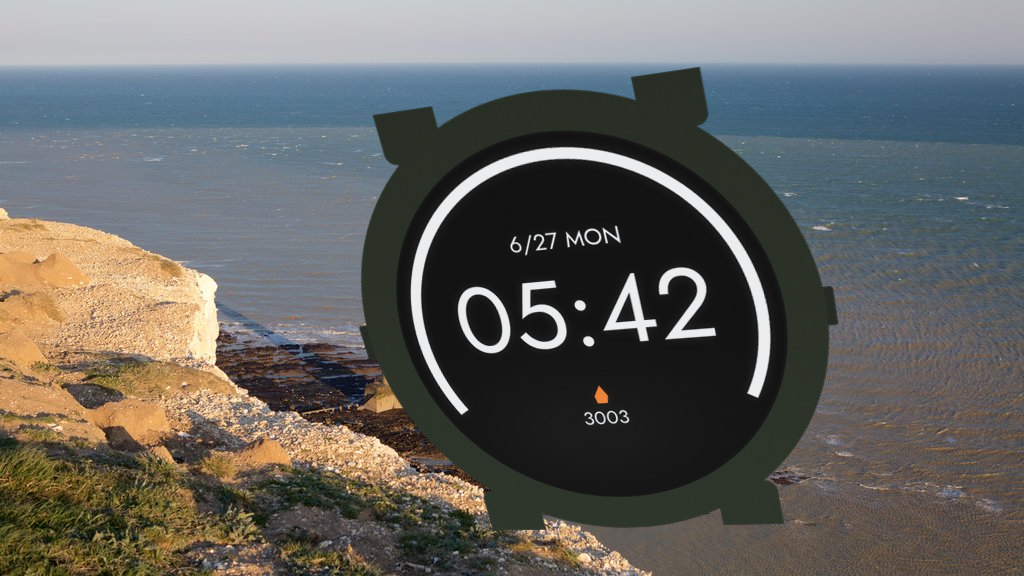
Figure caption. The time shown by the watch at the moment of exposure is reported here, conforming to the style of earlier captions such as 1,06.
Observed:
5,42
